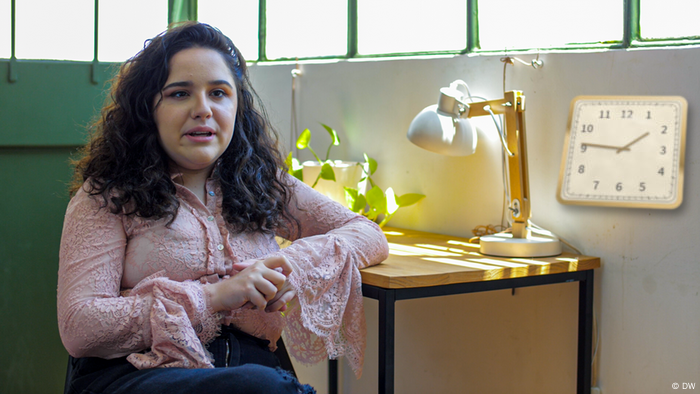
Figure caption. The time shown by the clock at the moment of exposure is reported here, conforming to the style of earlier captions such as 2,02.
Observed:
1,46
